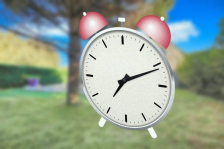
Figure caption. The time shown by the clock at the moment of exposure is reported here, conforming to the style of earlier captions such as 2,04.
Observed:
7,11
